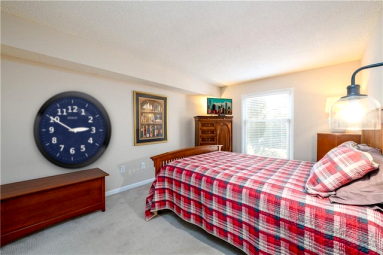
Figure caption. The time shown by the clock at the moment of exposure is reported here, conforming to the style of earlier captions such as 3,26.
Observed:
2,50
